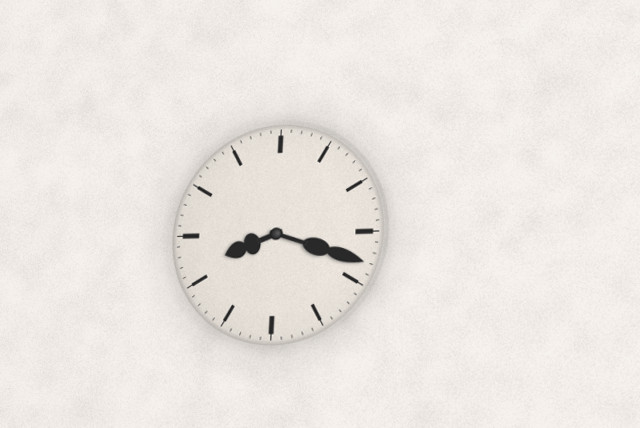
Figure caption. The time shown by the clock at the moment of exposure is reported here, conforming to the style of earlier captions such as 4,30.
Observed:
8,18
